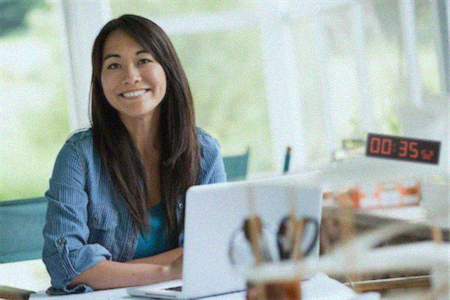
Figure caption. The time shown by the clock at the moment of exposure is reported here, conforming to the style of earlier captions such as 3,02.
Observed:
0,35
